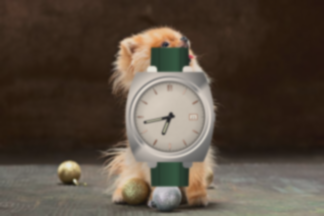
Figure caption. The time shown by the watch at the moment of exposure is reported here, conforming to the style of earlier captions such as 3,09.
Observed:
6,43
